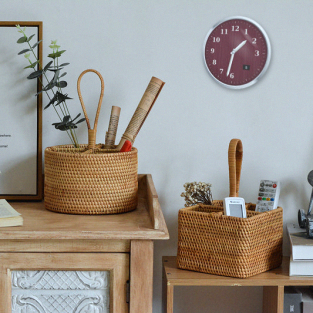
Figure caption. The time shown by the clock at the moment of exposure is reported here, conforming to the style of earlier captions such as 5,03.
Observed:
1,32
